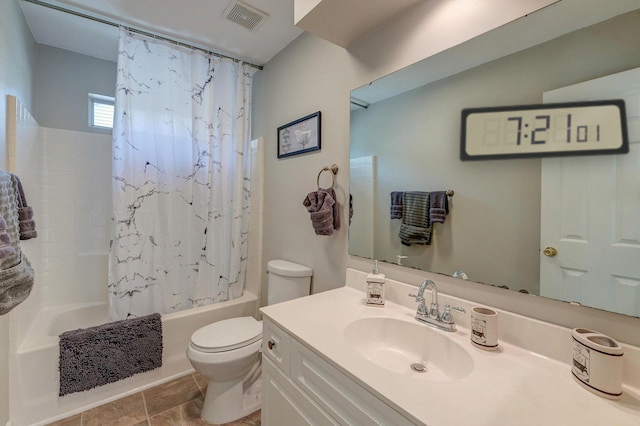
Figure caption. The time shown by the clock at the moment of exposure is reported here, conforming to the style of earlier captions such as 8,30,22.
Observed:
7,21,01
